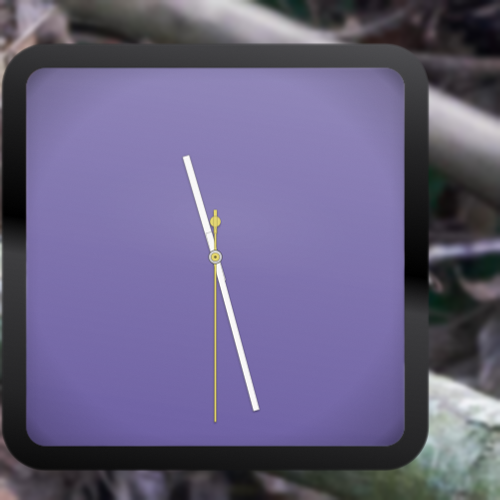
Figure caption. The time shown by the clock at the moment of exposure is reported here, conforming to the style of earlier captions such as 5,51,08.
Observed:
11,27,30
